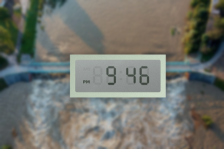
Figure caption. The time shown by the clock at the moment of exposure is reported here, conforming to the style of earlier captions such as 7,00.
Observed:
9,46
